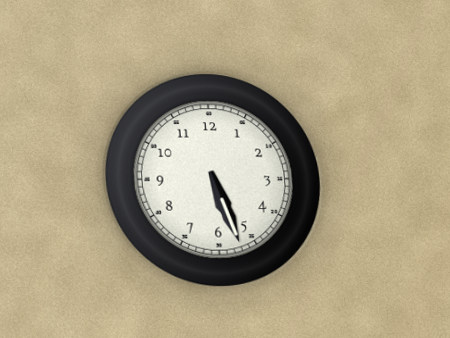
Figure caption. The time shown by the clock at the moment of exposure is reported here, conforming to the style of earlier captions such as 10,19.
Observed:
5,27
